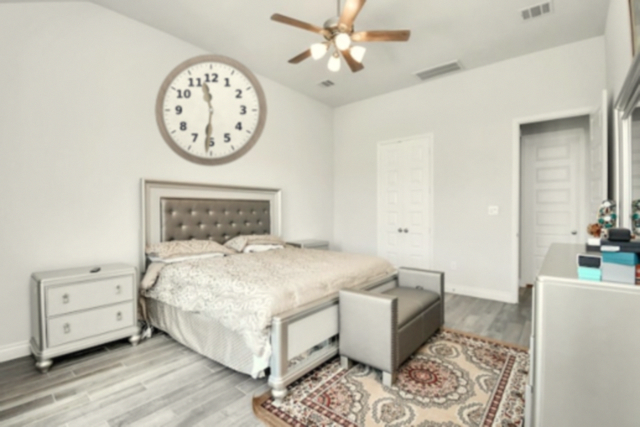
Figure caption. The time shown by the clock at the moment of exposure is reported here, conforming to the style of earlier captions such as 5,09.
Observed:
11,31
